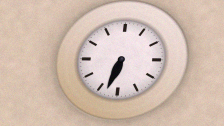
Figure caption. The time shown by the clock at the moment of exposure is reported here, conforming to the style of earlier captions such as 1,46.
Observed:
6,33
